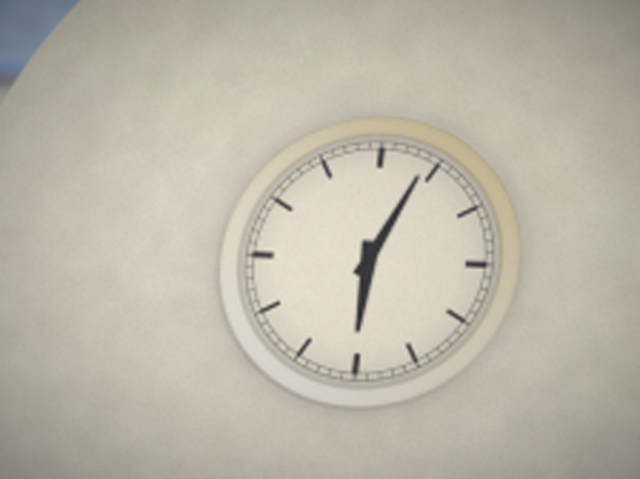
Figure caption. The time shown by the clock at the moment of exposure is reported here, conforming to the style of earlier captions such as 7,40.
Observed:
6,04
